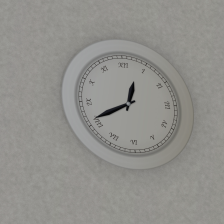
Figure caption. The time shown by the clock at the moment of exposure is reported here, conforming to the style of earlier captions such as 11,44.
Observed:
12,41
